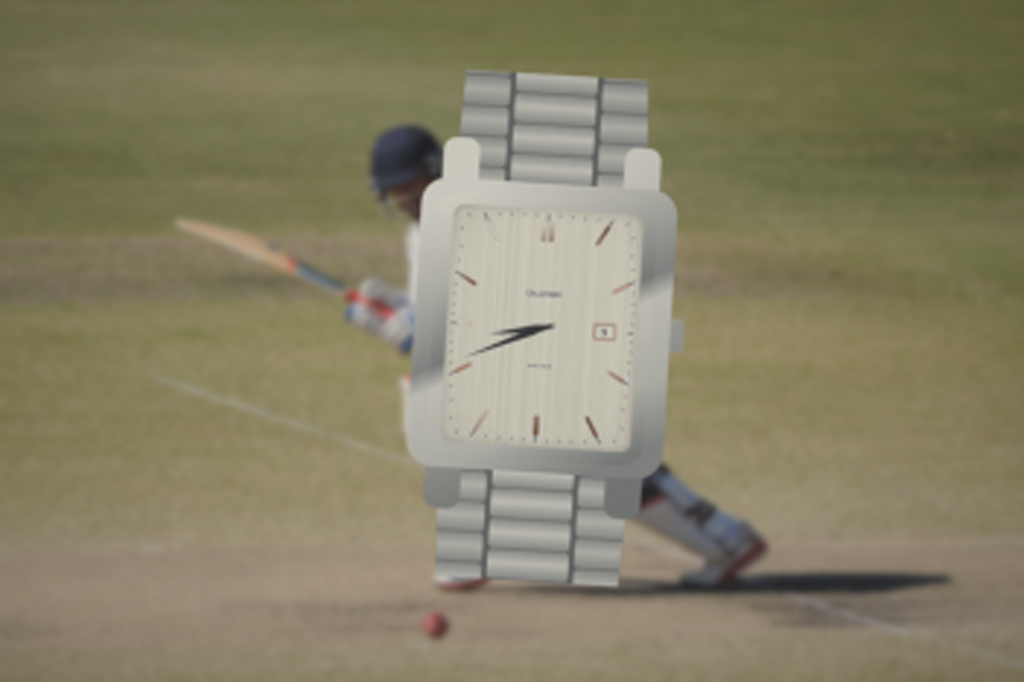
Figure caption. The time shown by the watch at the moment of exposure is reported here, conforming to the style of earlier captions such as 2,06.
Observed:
8,41
